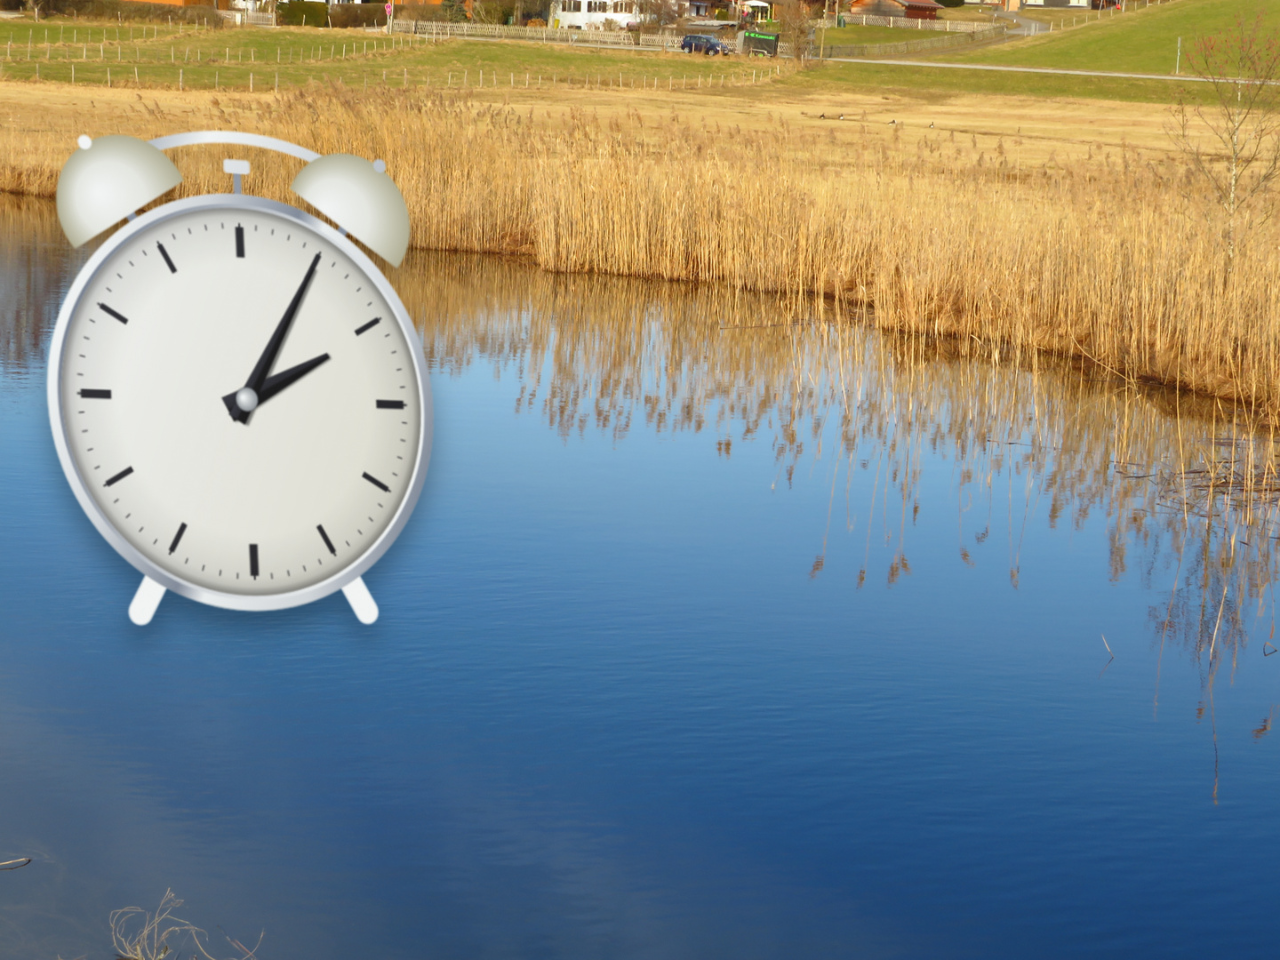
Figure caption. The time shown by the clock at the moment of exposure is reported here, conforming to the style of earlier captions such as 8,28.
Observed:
2,05
